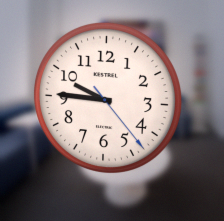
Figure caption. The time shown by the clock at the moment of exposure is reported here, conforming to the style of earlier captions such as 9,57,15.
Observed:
9,45,23
